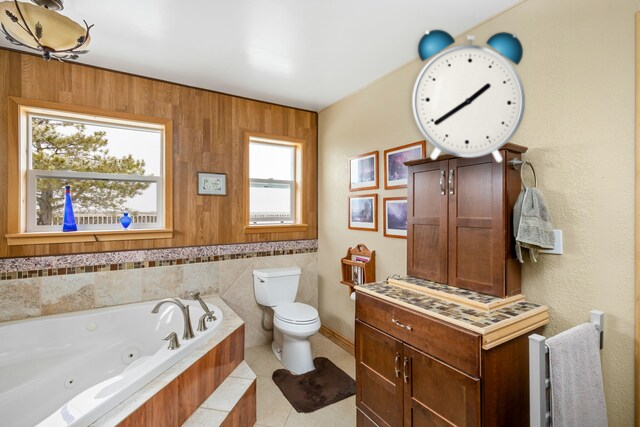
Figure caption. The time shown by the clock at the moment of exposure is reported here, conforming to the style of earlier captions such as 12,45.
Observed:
1,39
